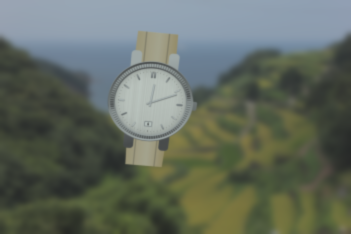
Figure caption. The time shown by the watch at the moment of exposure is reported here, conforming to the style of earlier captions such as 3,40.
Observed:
12,11
